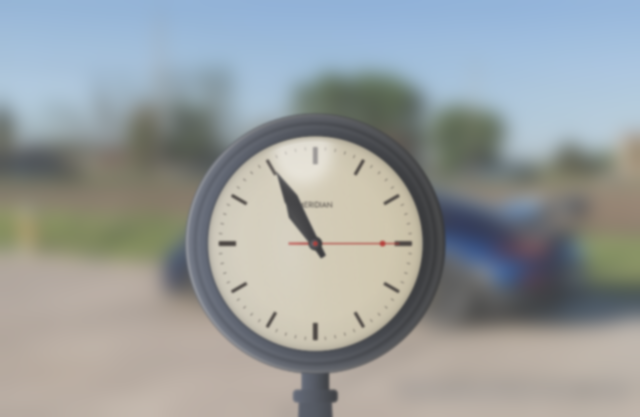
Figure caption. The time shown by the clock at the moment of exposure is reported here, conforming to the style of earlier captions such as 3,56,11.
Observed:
10,55,15
